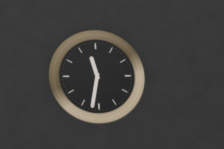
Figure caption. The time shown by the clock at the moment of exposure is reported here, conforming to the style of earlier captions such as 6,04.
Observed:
11,32
